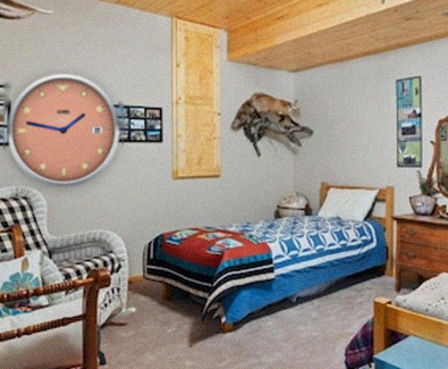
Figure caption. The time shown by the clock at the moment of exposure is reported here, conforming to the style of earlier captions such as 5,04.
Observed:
1,47
